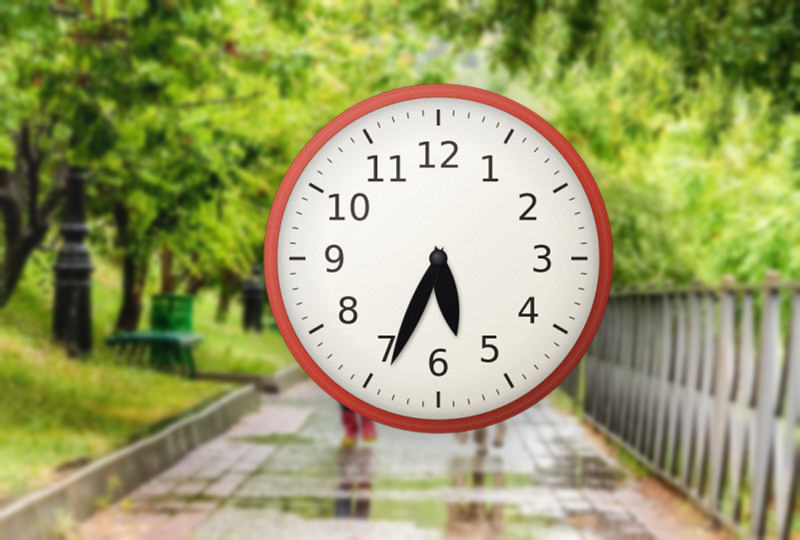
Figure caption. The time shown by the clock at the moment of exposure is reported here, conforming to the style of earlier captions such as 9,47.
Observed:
5,34
